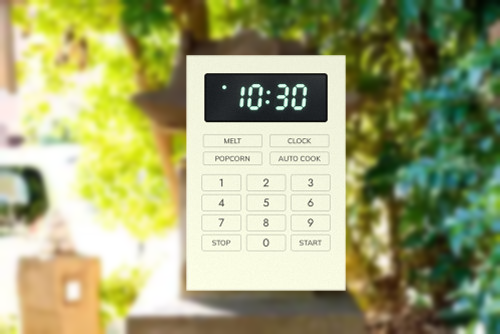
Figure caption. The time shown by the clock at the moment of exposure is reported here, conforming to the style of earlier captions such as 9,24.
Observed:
10,30
